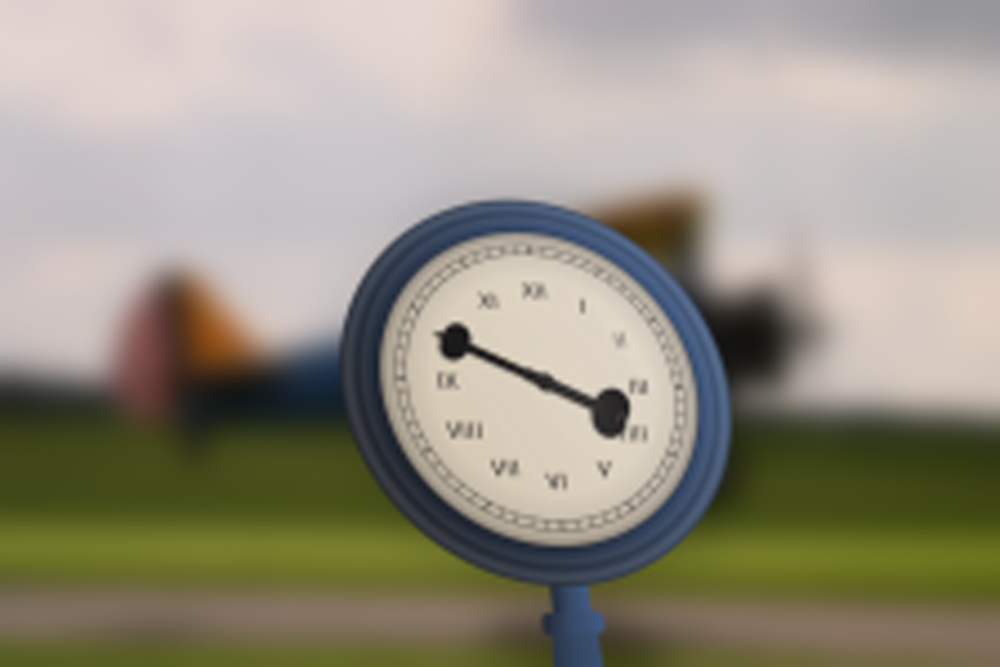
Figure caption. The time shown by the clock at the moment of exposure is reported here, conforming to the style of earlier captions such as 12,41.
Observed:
3,49
